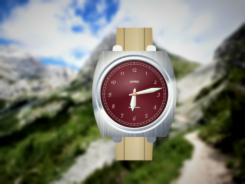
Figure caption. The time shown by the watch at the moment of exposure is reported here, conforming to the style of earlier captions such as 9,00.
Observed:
6,13
